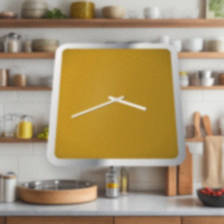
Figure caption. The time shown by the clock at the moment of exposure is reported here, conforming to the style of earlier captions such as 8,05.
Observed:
3,41
